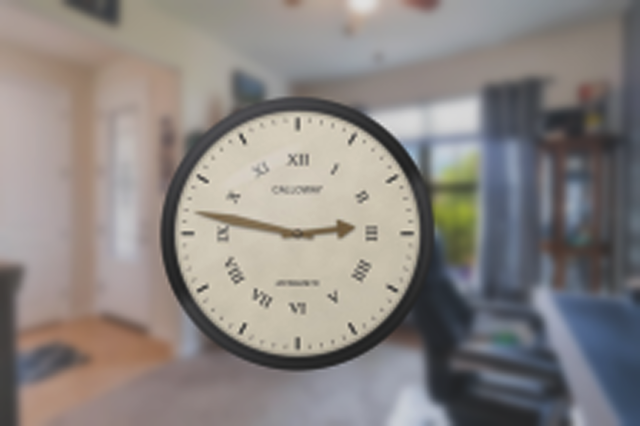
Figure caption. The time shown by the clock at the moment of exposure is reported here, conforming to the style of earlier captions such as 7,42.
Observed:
2,47
